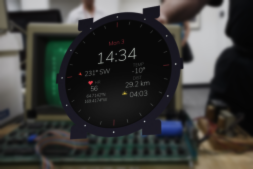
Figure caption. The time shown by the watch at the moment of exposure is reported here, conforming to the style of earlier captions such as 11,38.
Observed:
14,34
